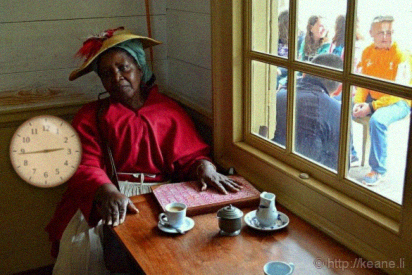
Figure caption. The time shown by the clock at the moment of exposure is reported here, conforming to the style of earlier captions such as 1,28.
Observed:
2,44
